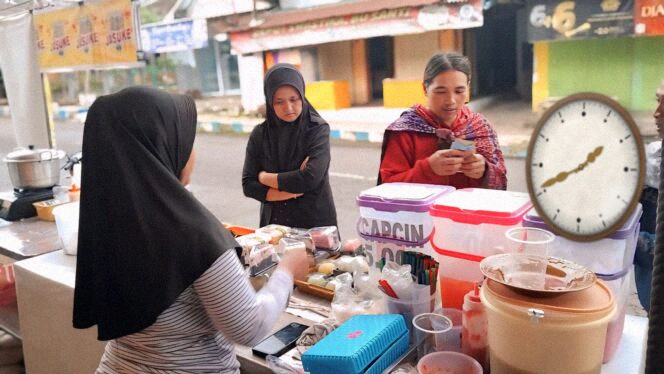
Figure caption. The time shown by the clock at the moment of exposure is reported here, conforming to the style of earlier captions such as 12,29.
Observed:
1,41
